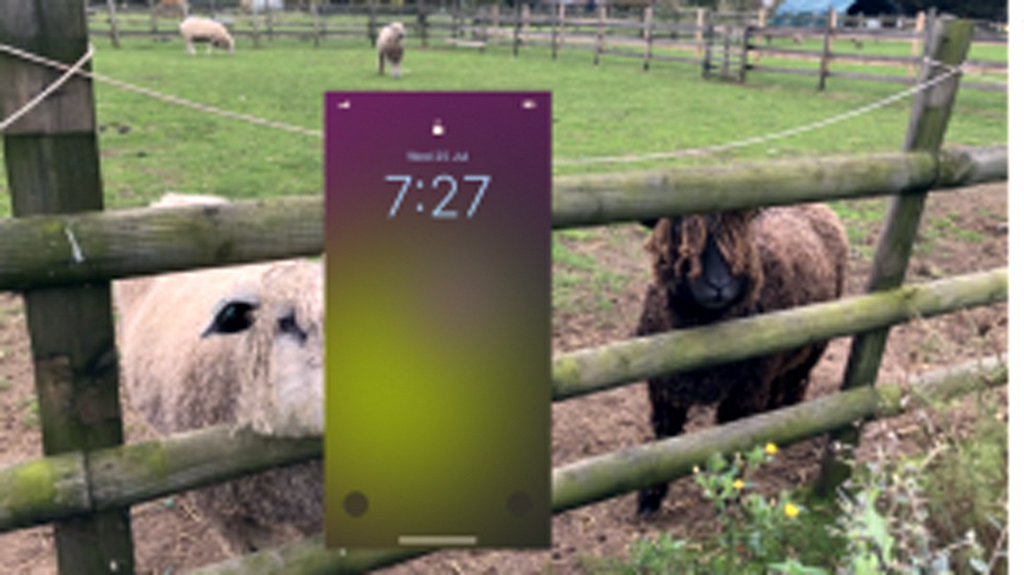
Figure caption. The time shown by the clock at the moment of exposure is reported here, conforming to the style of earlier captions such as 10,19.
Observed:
7,27
